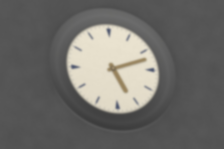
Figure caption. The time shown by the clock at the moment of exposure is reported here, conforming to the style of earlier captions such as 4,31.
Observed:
5,12
